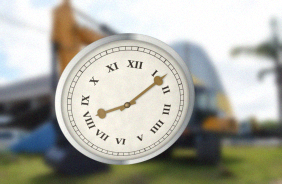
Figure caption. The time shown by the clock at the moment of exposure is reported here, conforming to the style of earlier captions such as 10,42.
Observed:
8,07
